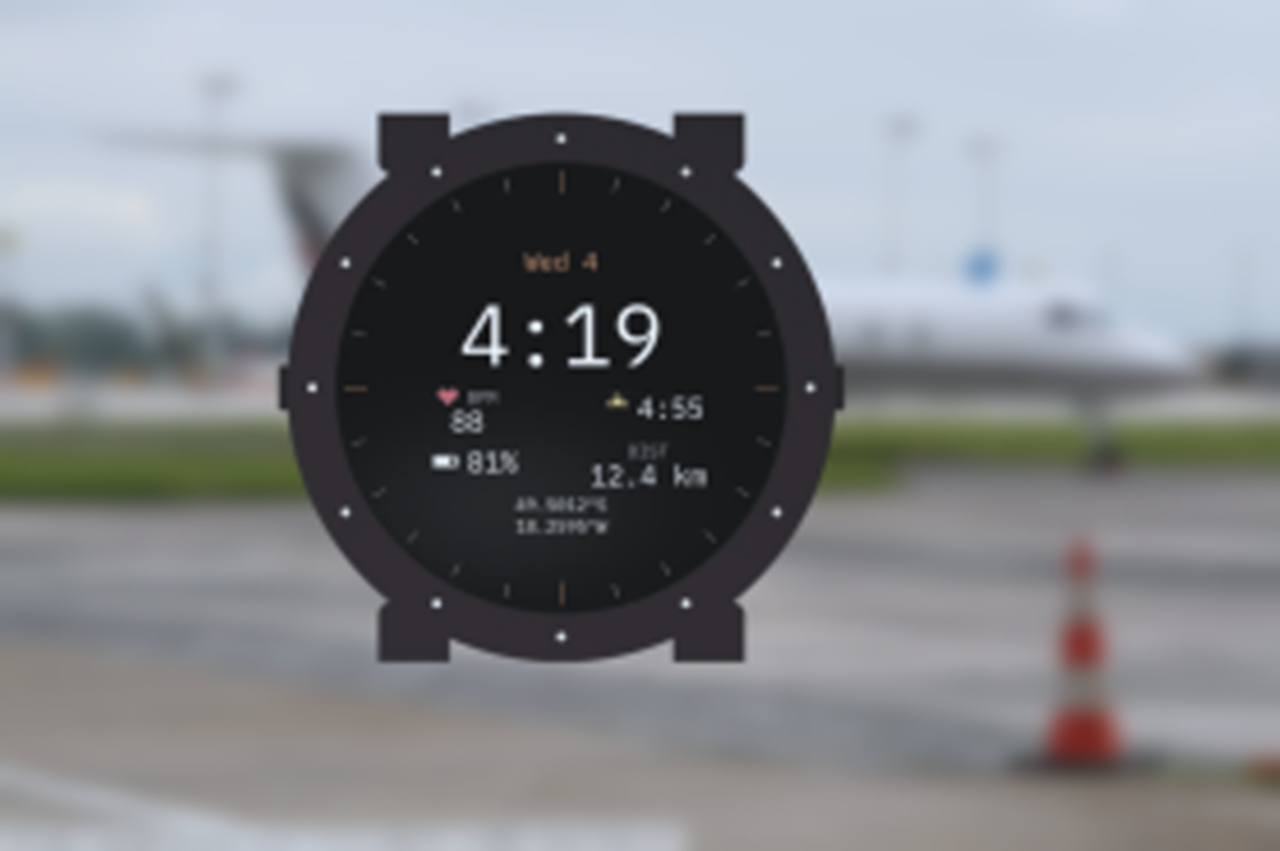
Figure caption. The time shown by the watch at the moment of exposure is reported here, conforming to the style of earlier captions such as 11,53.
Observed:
4,19
